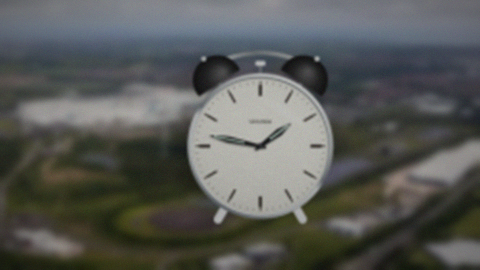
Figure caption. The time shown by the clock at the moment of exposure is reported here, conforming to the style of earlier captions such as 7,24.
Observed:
1,47
